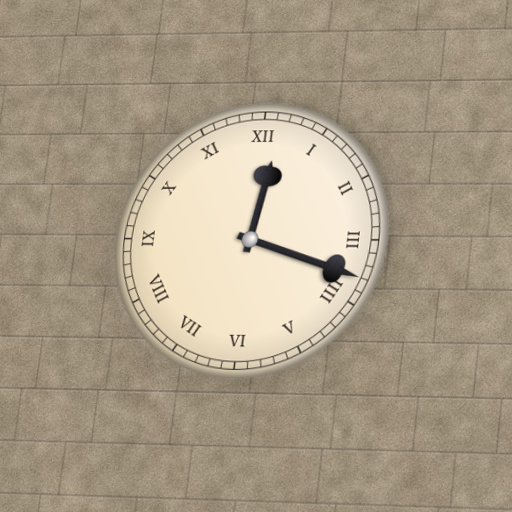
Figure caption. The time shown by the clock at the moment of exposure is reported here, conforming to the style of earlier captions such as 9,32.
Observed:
12,18
